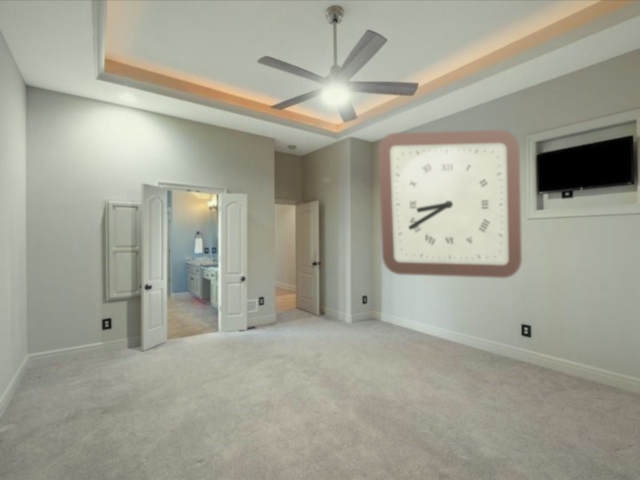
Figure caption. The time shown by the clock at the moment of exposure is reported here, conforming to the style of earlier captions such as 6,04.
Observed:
8,40
